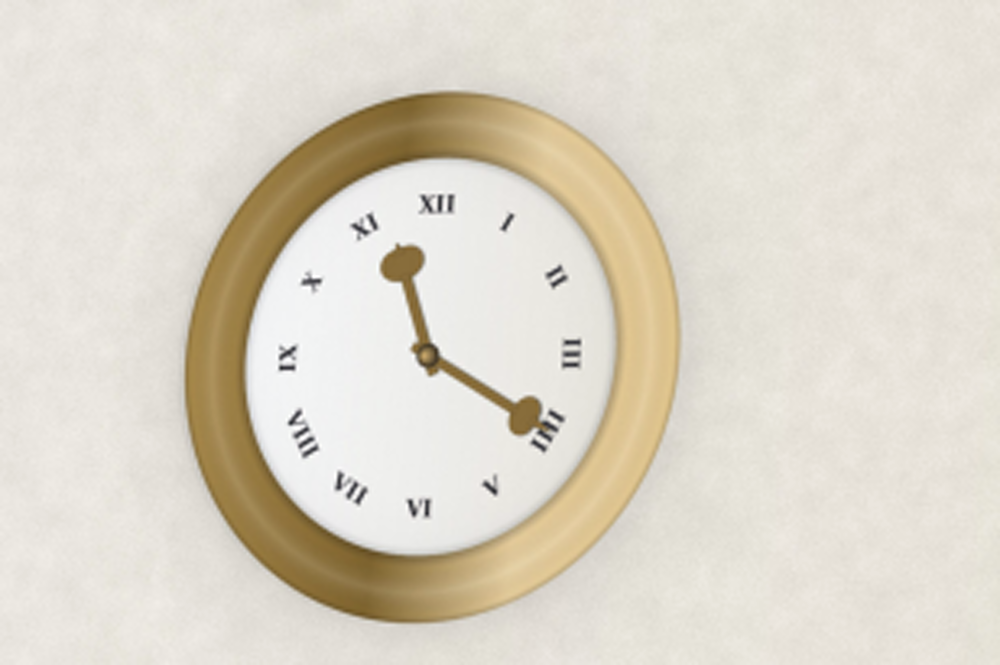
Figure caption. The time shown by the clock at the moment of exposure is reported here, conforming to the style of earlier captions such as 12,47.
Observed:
11,20
